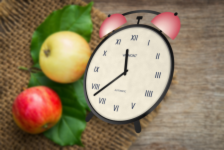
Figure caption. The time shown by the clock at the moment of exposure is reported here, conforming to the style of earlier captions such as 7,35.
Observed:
11,38
